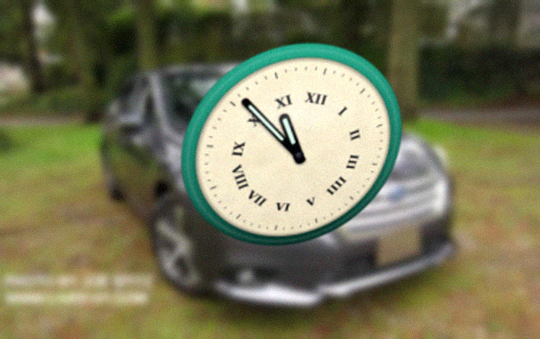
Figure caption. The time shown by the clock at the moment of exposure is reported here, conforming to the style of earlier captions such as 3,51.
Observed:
10,51
